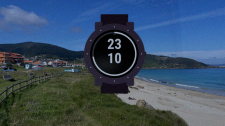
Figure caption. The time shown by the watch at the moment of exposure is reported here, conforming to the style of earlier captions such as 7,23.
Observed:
23,10
